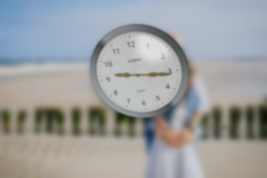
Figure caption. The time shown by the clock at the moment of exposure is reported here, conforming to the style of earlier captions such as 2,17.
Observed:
9,16
